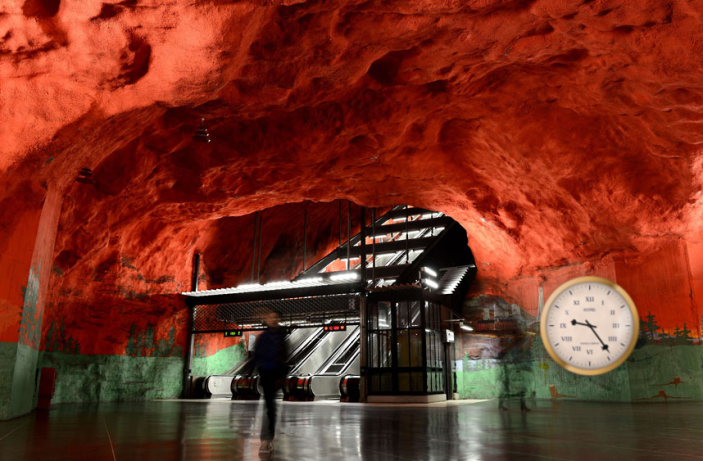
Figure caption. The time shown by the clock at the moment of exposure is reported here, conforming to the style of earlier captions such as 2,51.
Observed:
9,24
